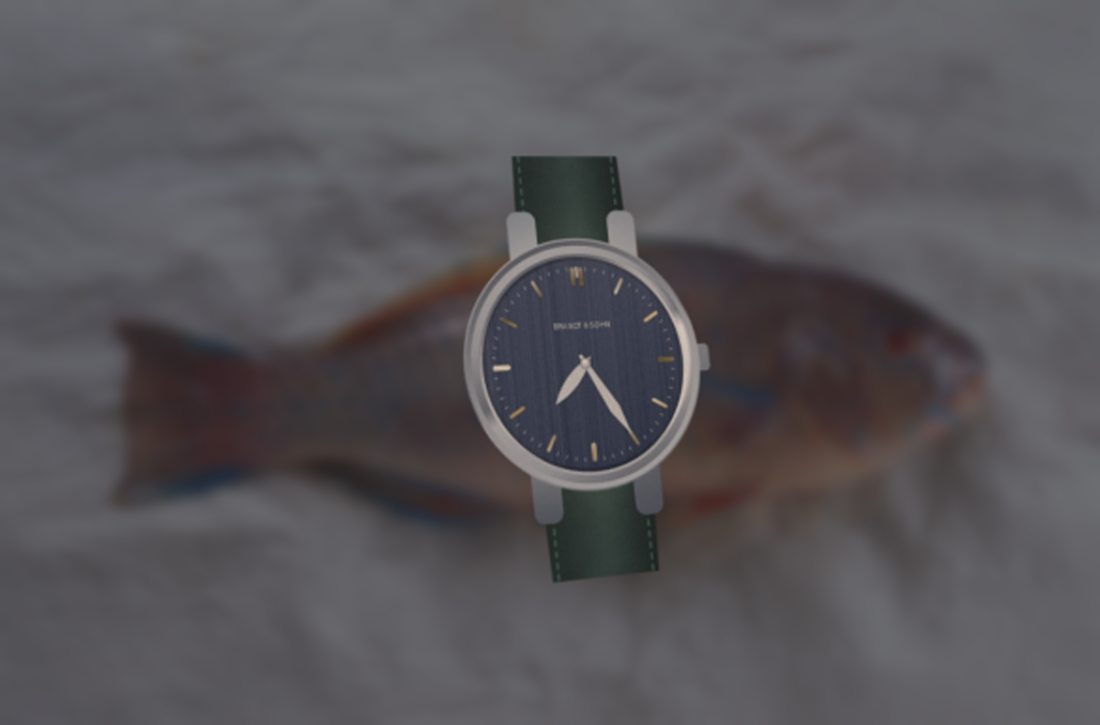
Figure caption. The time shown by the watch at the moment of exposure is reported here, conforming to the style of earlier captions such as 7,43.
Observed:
7,25
